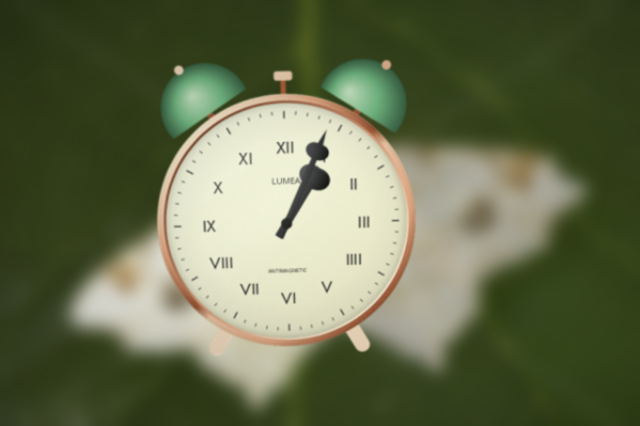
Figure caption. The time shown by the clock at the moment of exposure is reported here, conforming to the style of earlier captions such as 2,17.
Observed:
1,04
